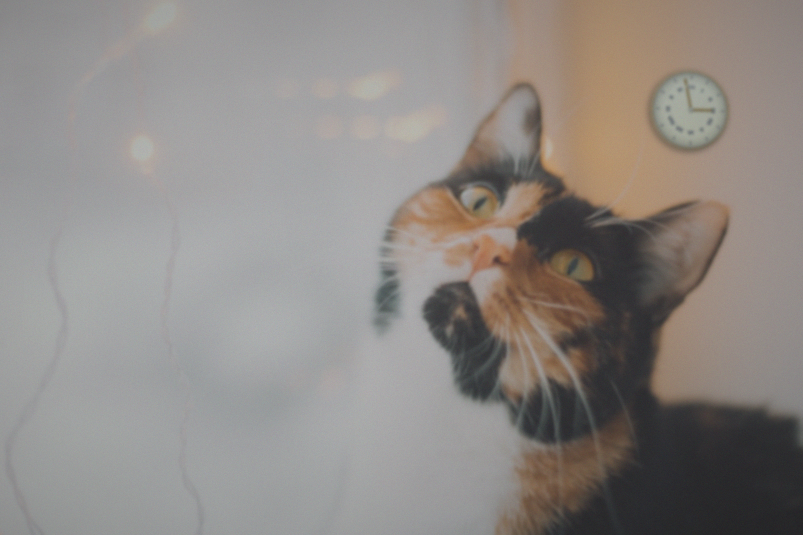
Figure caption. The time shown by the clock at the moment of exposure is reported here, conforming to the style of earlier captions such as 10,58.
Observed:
2,58
